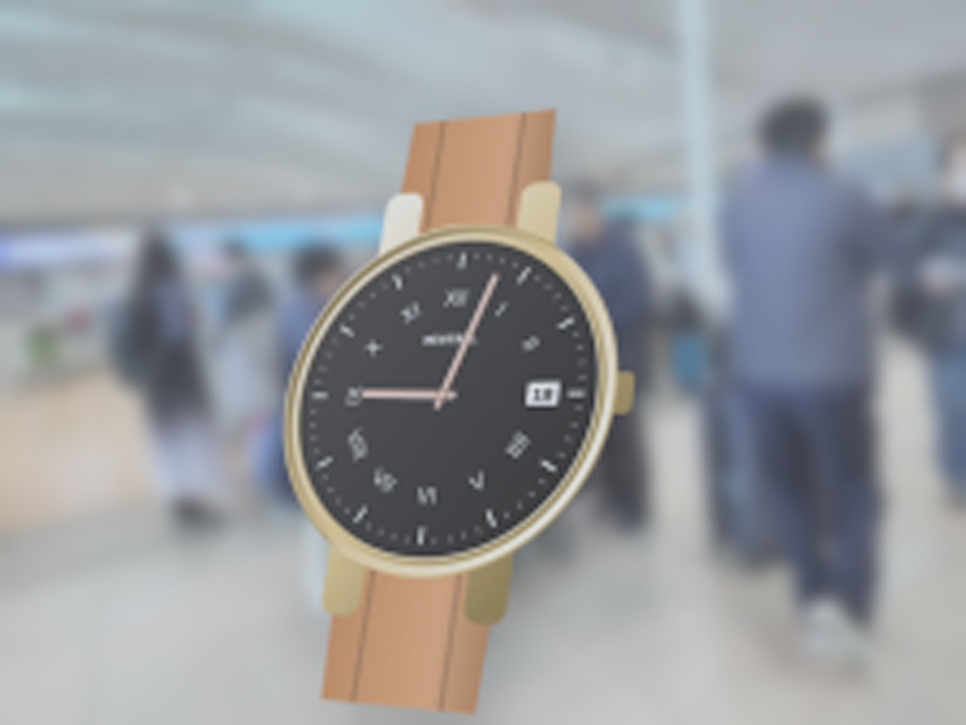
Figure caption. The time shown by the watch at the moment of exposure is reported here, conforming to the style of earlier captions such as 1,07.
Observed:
9,03
